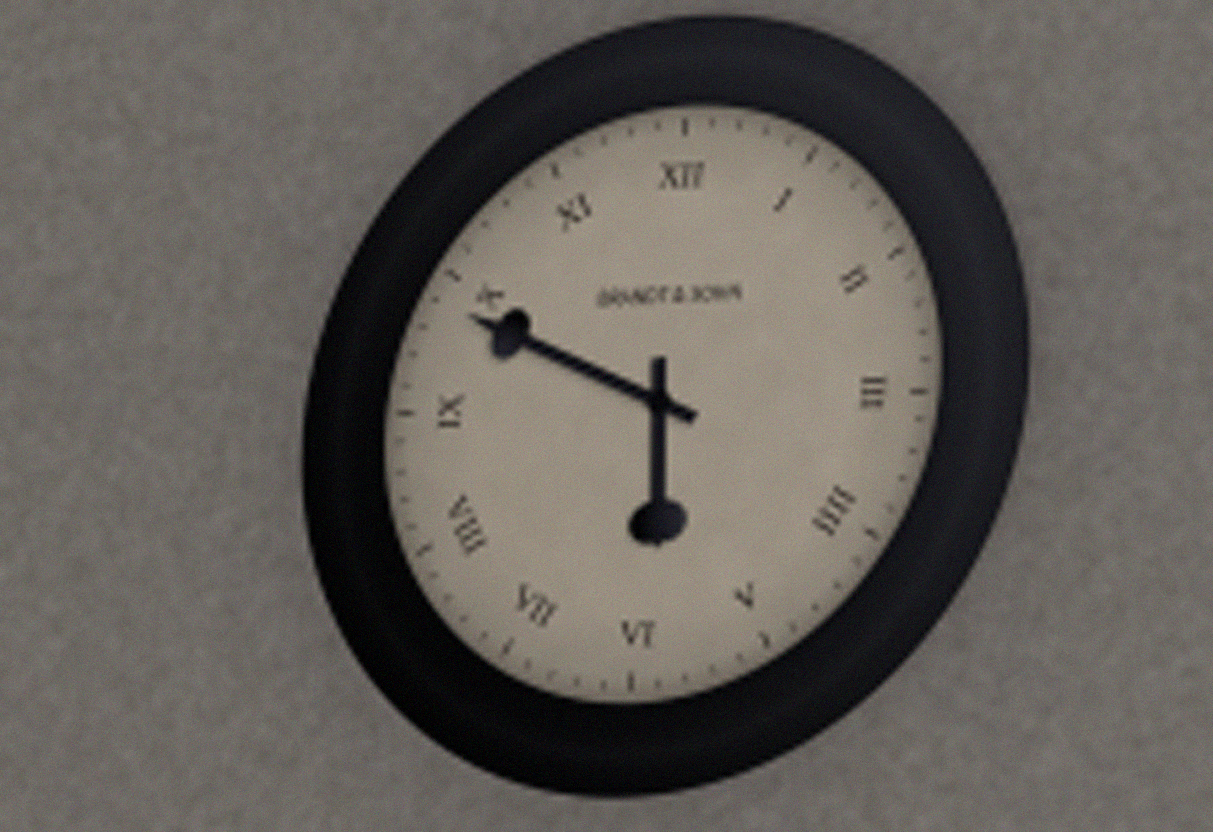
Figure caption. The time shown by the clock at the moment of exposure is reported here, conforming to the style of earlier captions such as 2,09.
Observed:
5,49
